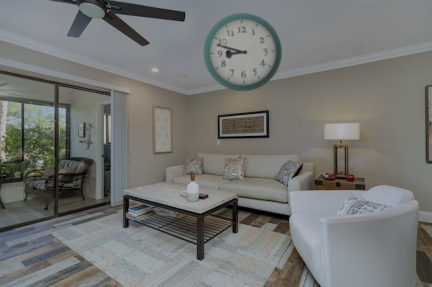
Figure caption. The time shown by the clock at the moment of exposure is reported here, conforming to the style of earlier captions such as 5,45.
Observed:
8,48
